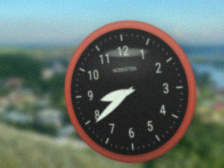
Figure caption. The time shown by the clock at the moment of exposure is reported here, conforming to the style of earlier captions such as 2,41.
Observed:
8,39
